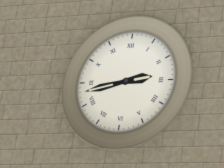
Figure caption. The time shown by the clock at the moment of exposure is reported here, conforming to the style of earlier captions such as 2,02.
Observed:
2,43
